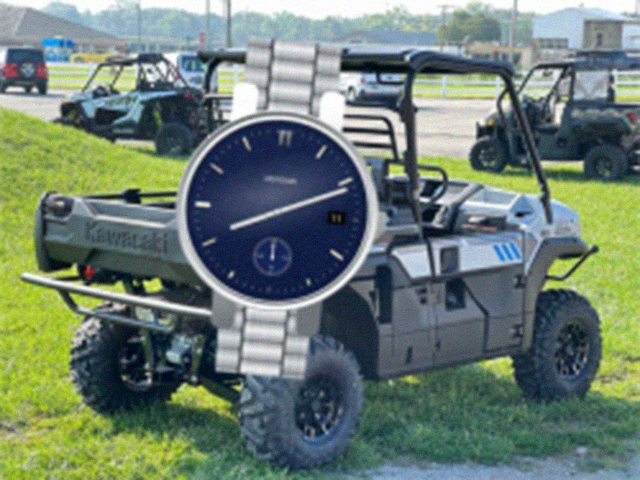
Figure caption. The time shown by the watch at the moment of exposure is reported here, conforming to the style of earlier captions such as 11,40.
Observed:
8,11
